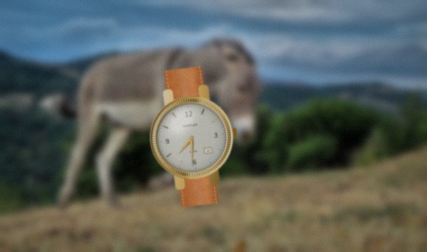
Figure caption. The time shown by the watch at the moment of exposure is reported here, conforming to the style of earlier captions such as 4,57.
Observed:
7,31
